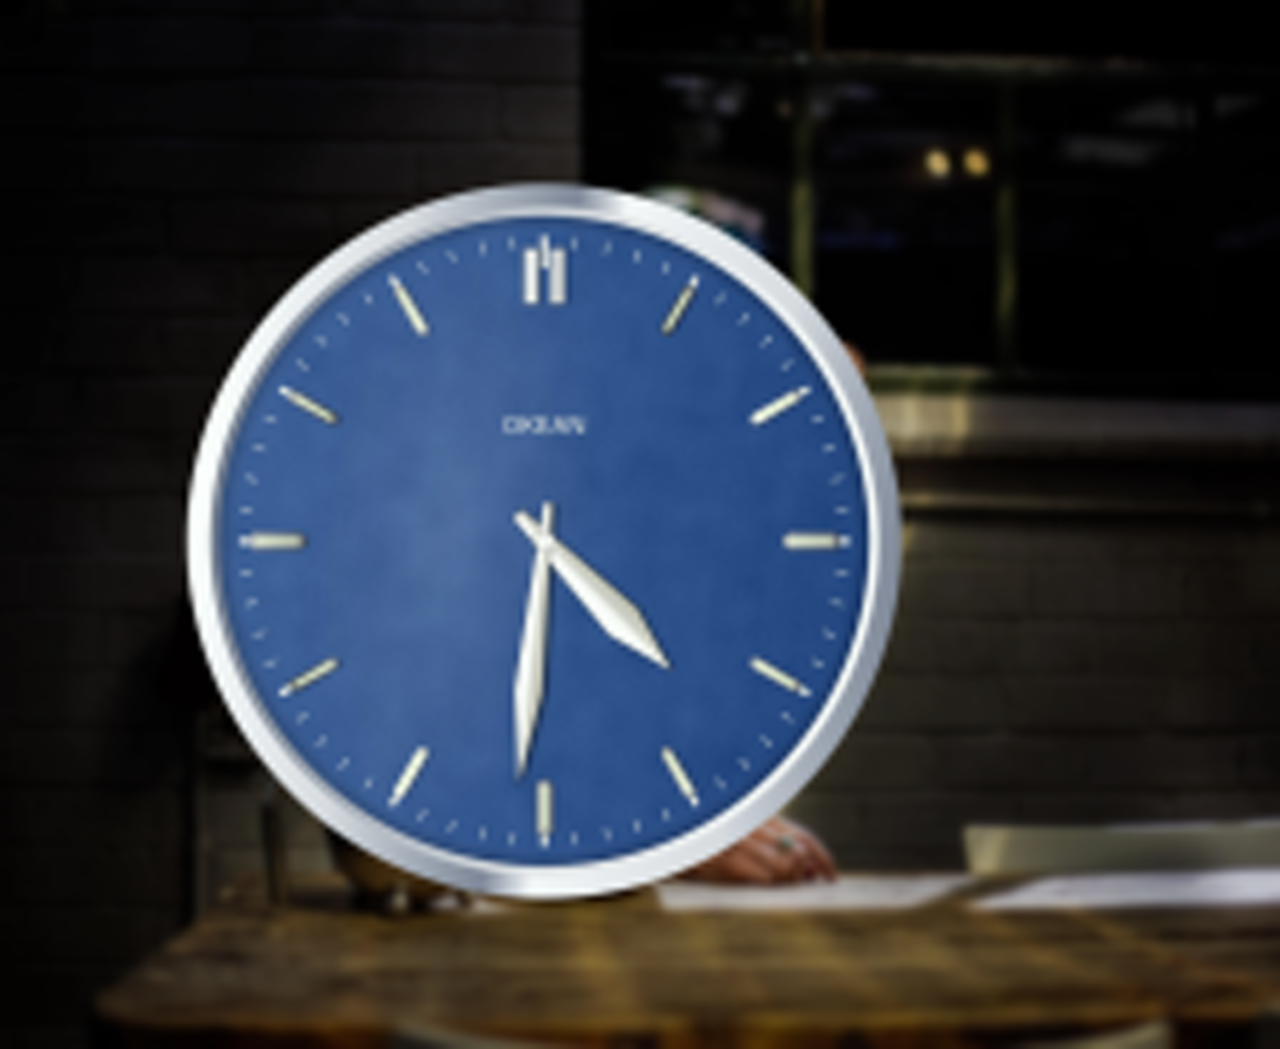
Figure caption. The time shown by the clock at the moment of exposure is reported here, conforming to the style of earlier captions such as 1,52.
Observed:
4,31
